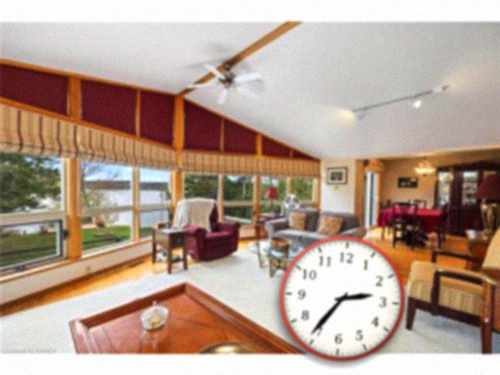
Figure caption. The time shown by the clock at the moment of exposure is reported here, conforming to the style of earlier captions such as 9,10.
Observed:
2,36
